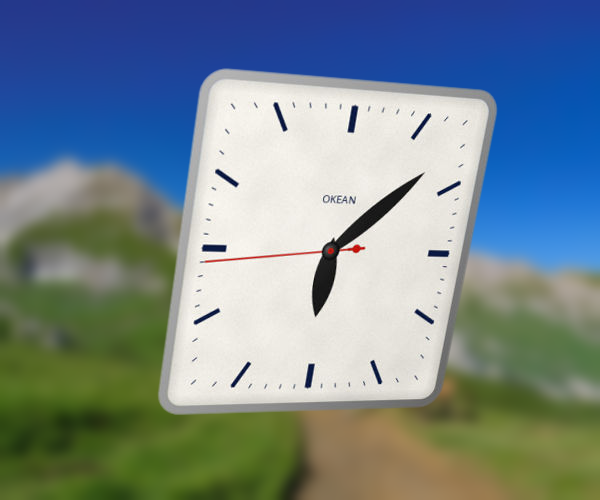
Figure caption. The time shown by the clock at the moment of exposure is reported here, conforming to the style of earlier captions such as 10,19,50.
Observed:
6,07,44
